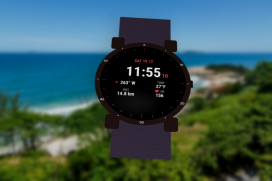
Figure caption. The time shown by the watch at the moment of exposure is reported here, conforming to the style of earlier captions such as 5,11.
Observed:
11,55
